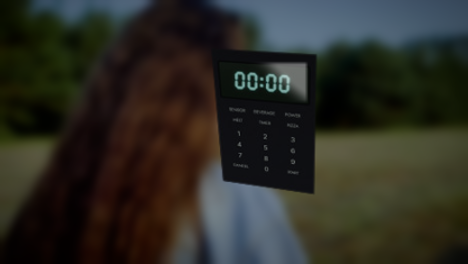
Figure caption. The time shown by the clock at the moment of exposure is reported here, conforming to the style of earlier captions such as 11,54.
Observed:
0,00
